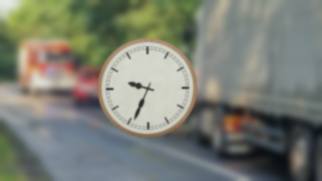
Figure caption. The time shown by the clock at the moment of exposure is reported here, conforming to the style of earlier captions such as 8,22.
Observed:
9,34
